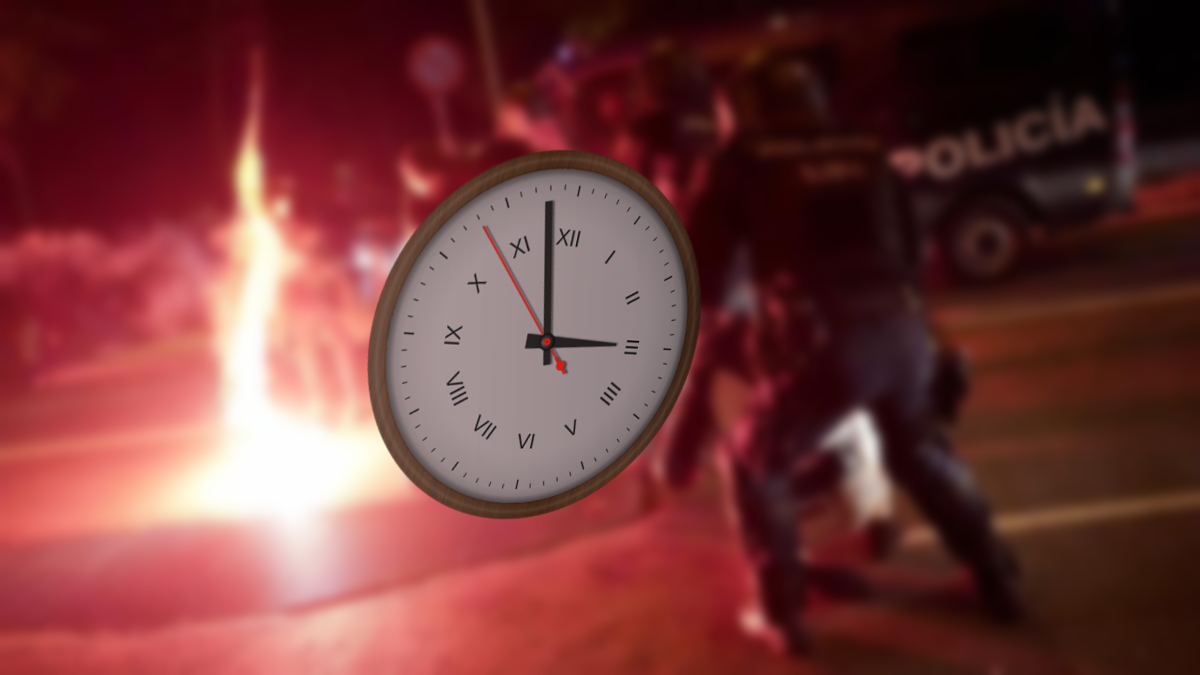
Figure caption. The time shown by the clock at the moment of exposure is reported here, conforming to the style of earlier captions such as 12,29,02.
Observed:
2,57,53
